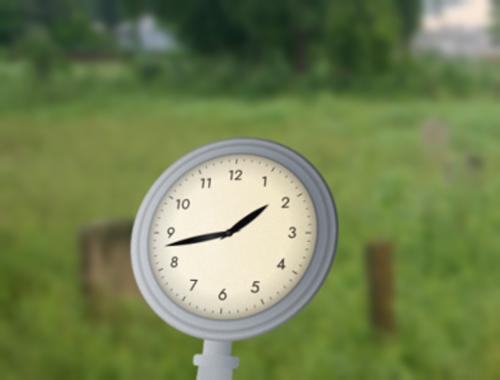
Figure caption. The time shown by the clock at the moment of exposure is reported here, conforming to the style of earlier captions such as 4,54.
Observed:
1,43
